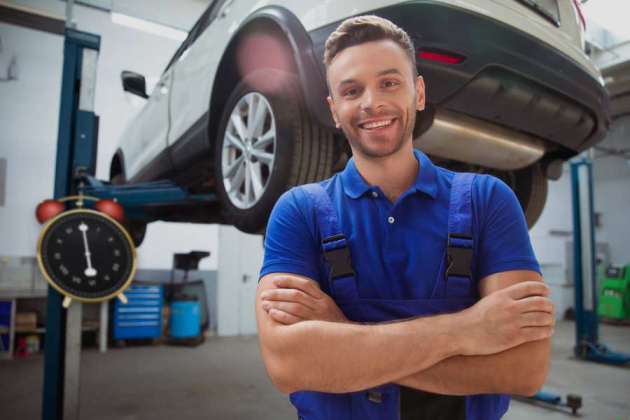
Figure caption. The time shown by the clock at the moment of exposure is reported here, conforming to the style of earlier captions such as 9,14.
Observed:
6,00
